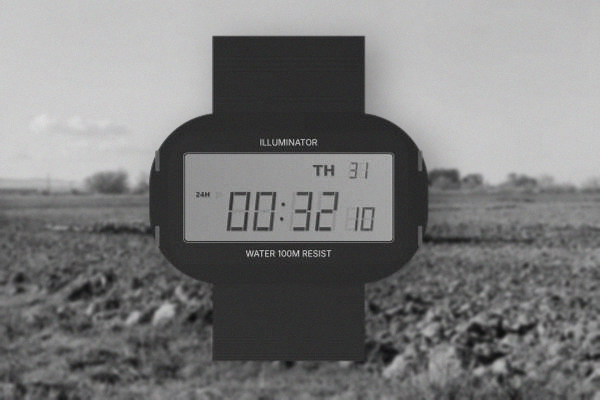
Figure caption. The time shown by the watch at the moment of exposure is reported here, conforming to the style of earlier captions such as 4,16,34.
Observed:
0,32,10
